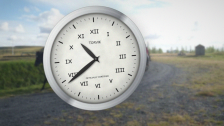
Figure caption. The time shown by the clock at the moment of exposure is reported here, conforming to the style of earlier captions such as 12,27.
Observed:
10,39
